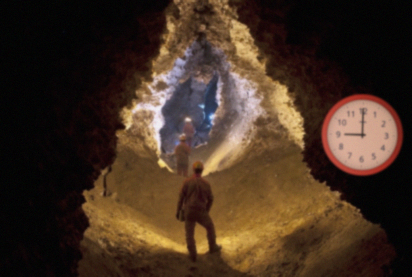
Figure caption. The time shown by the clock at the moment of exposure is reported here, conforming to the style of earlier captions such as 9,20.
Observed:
9,00
